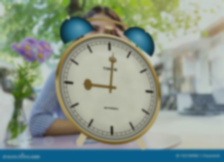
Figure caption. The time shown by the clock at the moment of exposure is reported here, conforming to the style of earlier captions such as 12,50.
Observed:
9,01
